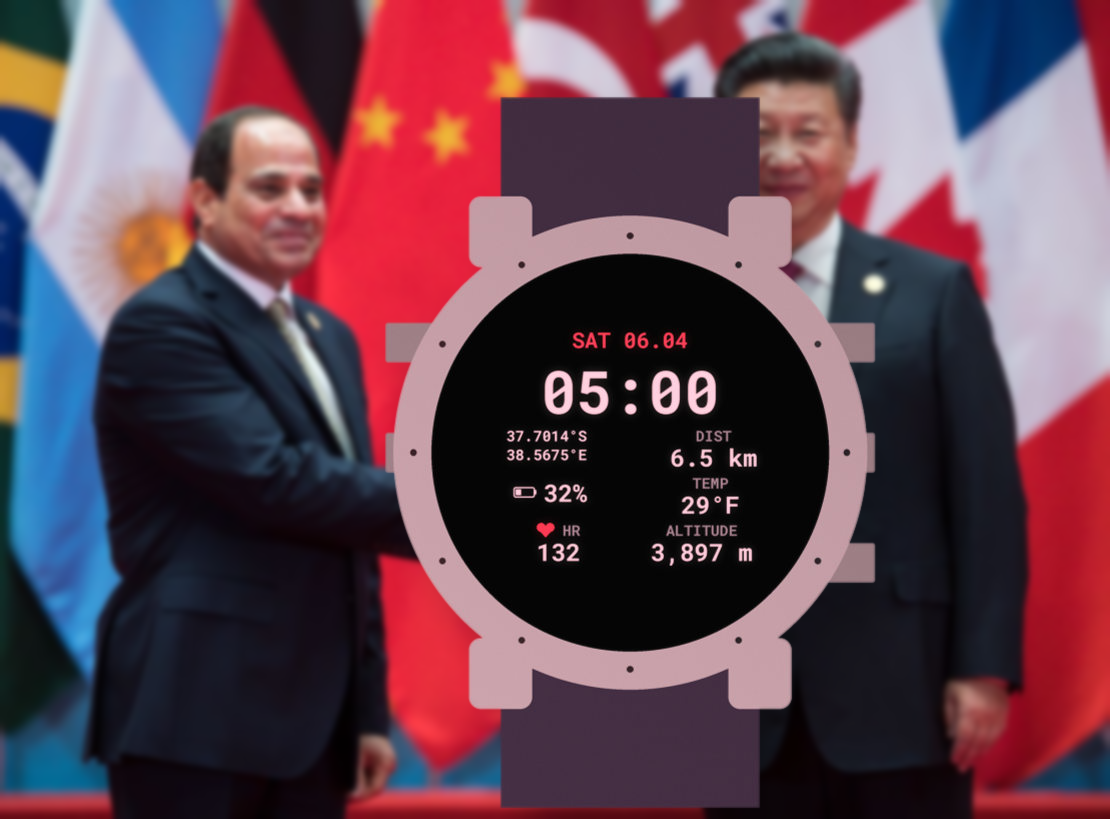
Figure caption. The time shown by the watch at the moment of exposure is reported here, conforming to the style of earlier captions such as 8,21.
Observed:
5,00
